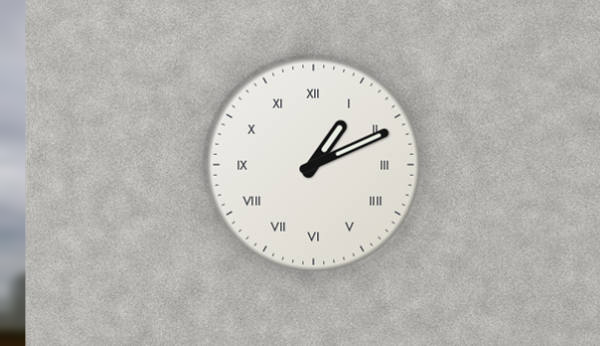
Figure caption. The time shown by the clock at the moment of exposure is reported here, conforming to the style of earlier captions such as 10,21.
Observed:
1,11
